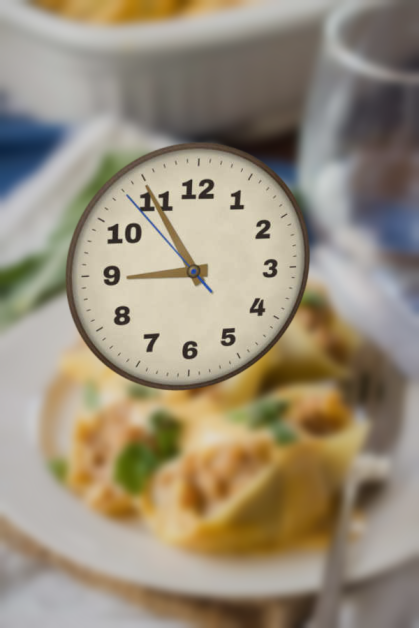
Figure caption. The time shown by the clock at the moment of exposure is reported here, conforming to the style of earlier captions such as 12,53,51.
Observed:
8,54,53
